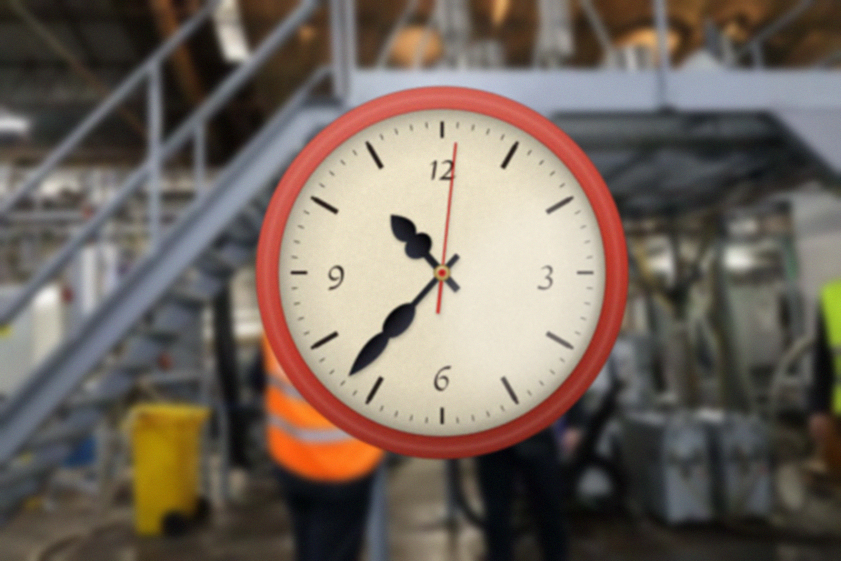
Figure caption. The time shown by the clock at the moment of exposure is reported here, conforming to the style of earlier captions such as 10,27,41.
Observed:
10,37,01
